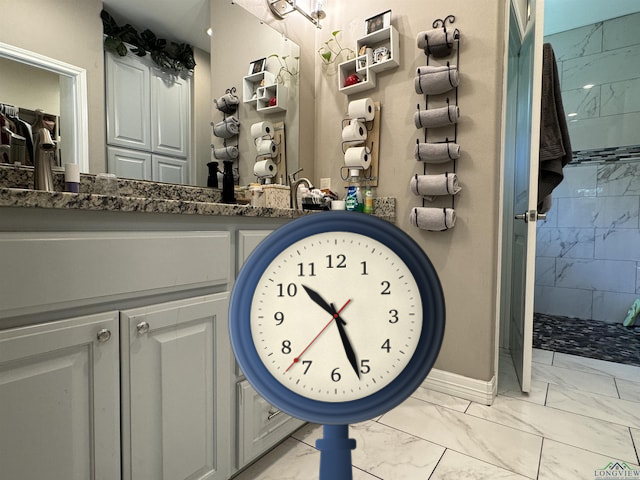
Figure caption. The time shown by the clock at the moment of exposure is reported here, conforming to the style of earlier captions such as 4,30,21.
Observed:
10,26,37
